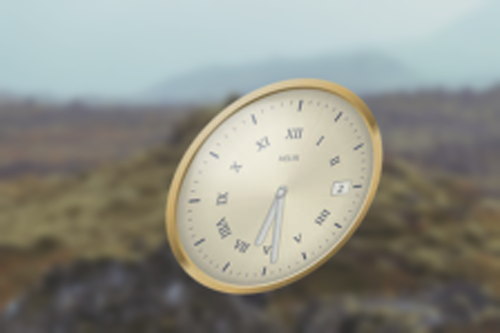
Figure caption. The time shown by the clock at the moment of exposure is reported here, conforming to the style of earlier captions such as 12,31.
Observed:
6,29
